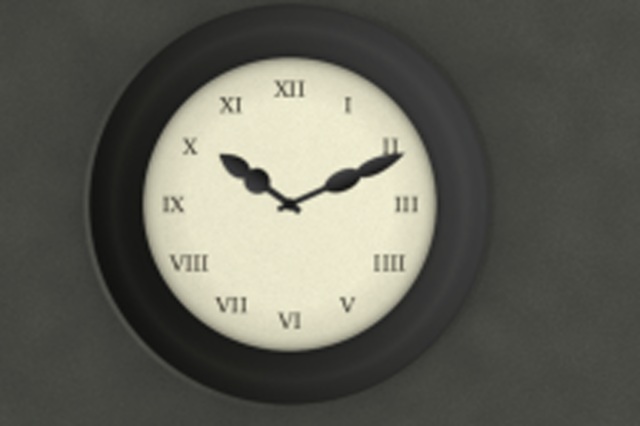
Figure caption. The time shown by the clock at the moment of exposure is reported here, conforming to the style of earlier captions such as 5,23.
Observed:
10,11
